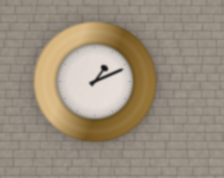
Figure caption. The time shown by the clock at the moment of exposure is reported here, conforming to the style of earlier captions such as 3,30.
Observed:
1,11
